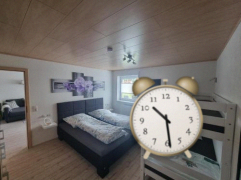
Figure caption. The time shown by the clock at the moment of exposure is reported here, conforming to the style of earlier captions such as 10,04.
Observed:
10,29
